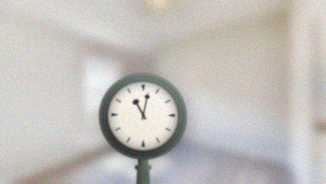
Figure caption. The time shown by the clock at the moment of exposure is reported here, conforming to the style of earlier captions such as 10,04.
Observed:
11,02
